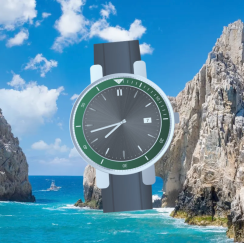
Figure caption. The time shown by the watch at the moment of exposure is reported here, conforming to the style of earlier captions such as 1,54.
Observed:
7,43
